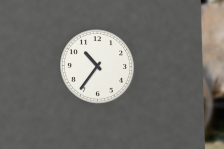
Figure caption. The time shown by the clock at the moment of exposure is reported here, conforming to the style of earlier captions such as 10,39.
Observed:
10,36
